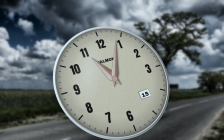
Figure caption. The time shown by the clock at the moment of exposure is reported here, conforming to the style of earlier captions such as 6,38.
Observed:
11,04
